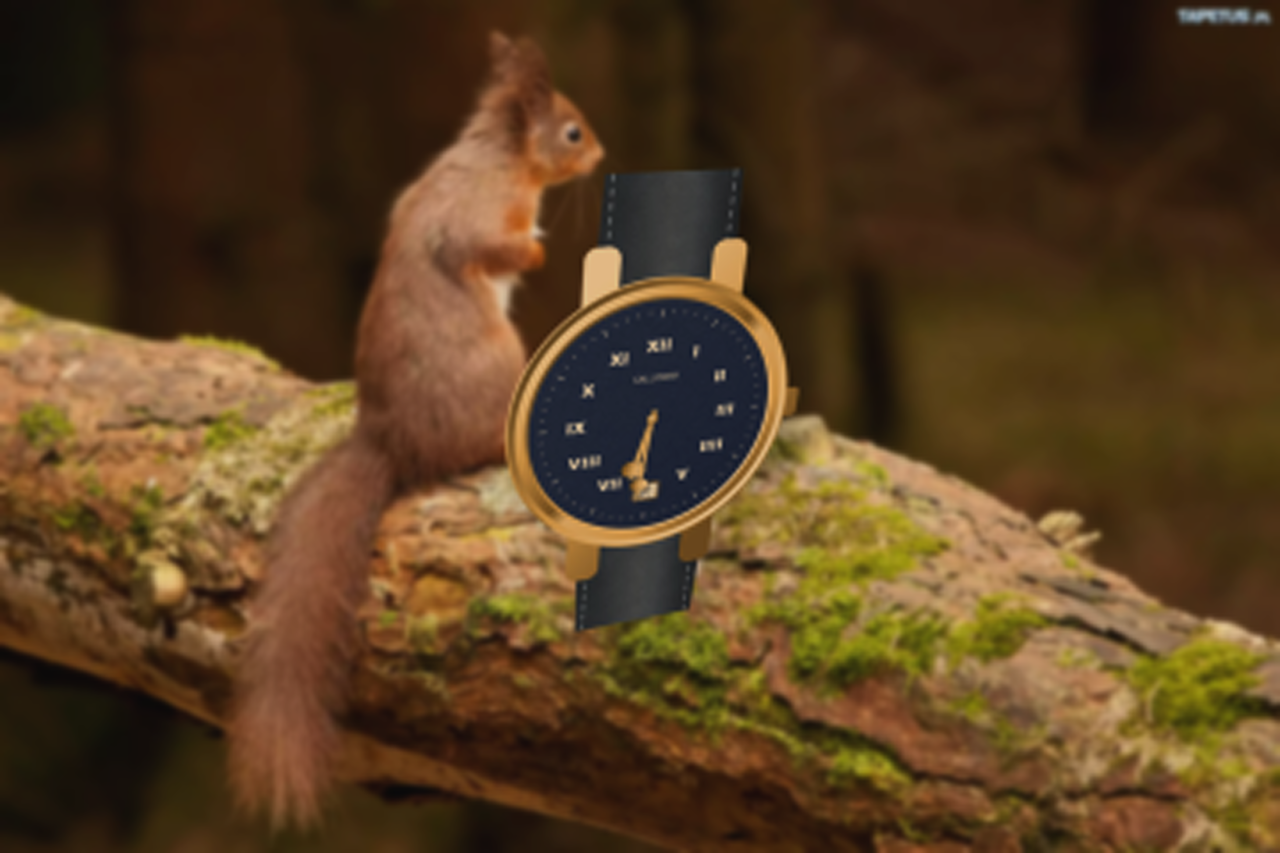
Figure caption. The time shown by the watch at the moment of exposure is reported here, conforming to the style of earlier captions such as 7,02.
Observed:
6,31
